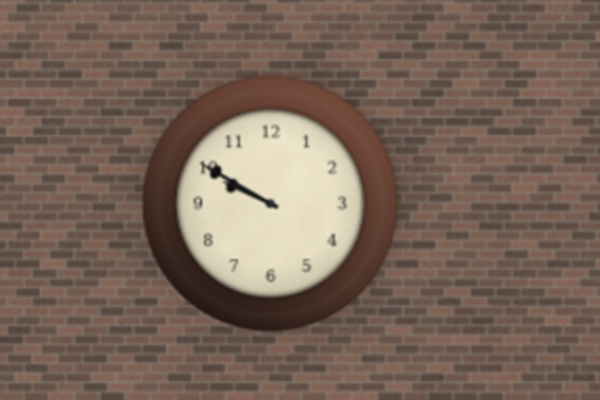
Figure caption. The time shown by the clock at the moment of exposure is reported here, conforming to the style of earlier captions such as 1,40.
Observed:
9,50
